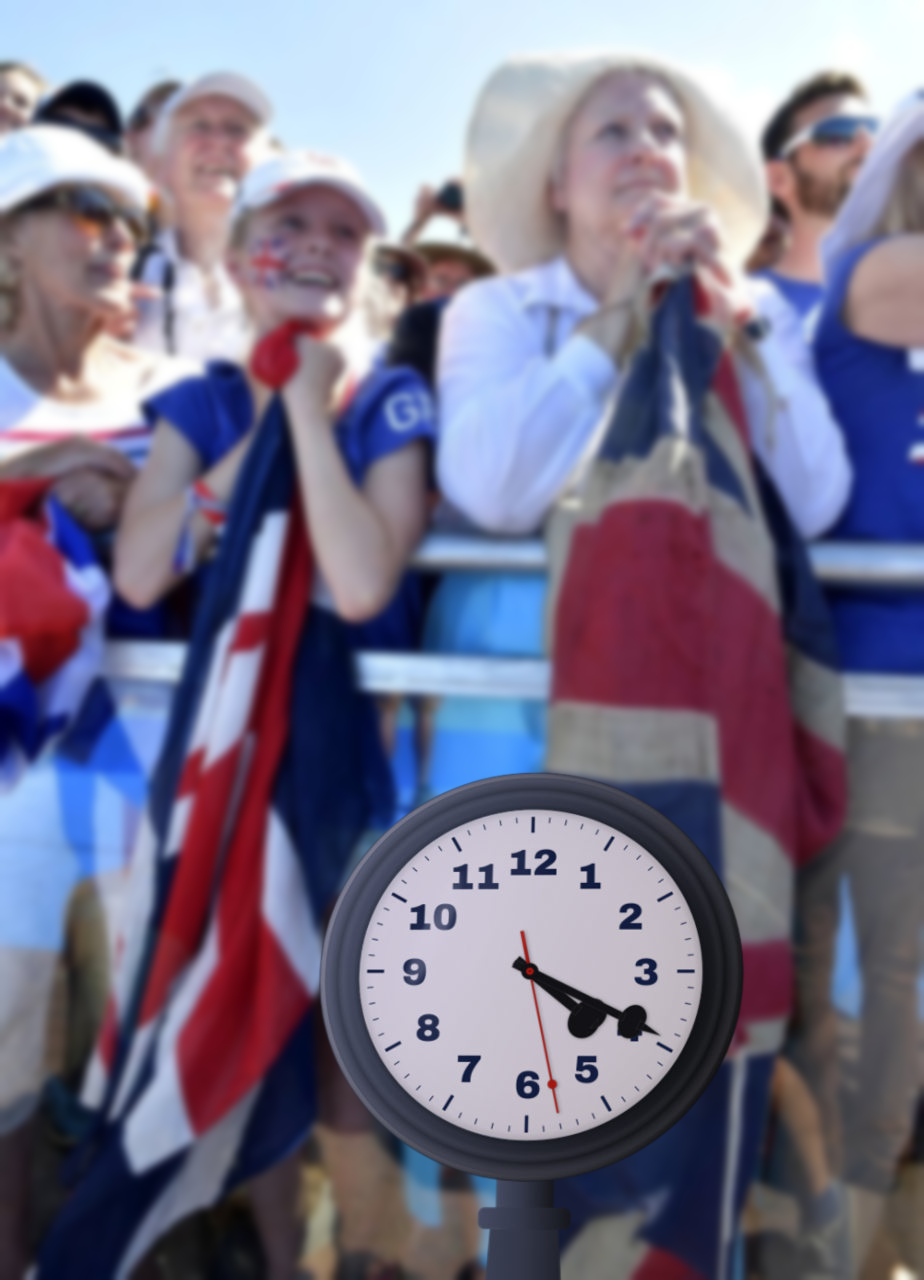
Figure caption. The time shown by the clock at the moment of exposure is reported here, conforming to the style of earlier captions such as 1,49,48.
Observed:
4,19,28
